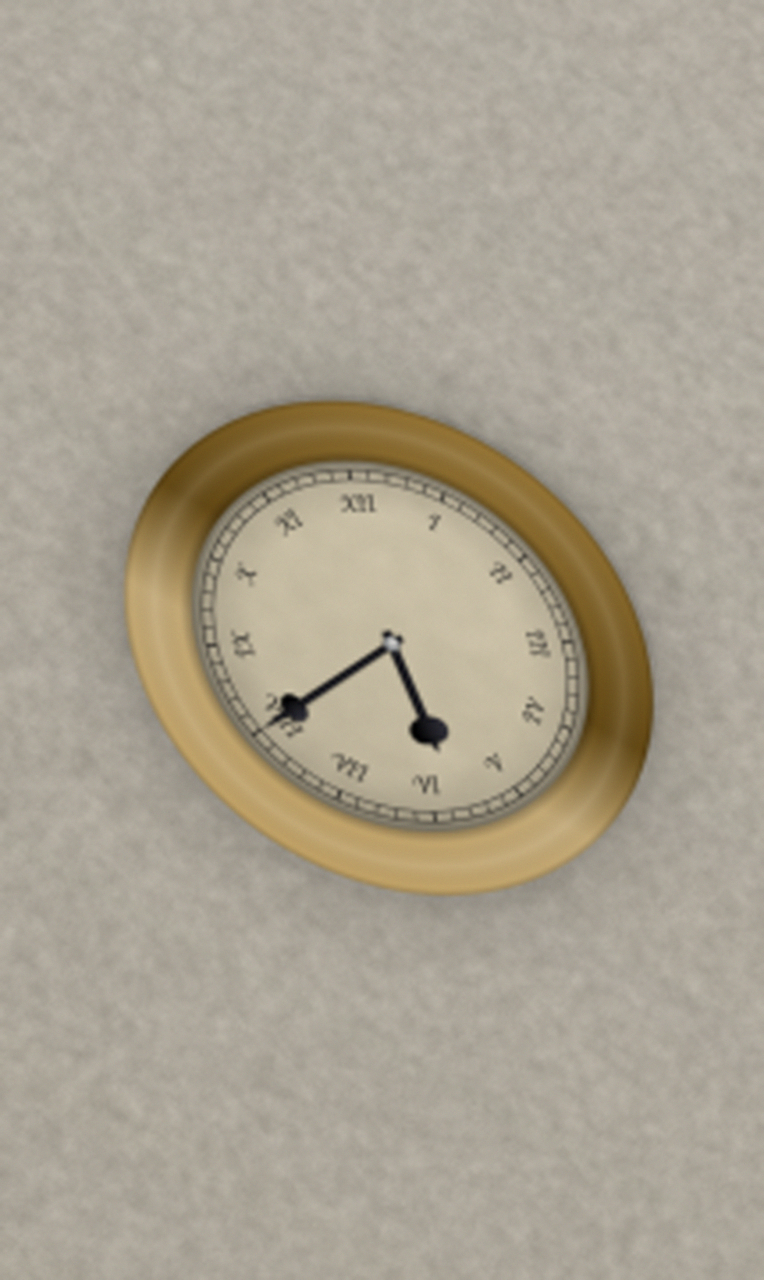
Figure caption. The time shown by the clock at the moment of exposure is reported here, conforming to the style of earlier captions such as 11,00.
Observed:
5,40
